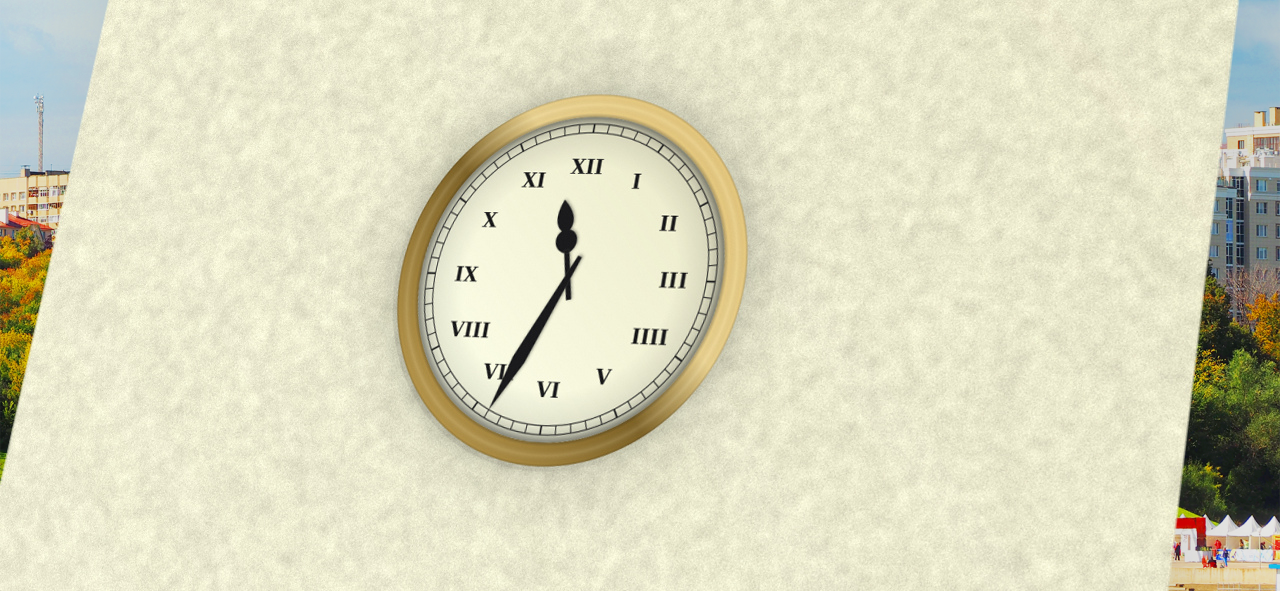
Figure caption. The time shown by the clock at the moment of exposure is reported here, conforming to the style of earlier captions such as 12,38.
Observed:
11,34
